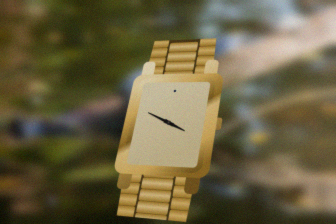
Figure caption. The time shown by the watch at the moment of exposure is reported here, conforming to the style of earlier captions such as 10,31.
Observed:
3,49
